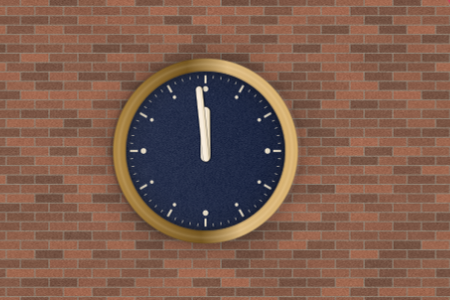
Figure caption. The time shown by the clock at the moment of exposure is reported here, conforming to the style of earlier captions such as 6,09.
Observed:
11,59
